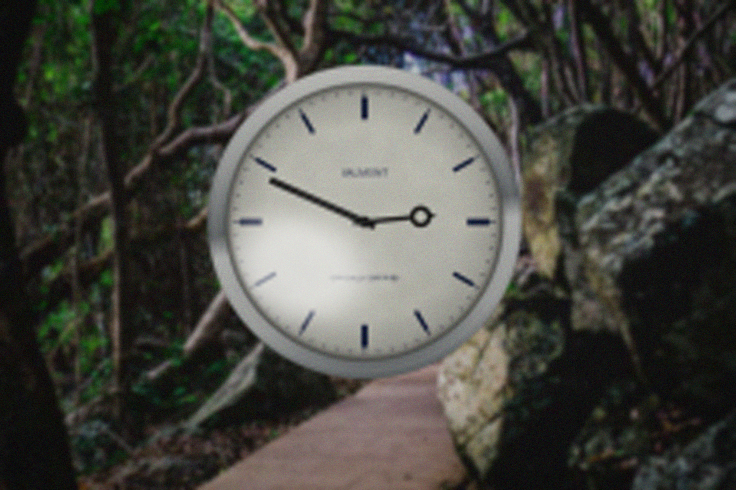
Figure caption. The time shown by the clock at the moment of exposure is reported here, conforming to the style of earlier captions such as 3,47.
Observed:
2,49
